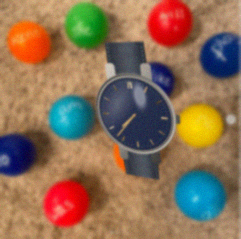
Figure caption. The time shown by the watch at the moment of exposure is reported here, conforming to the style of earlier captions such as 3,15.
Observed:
7,37
